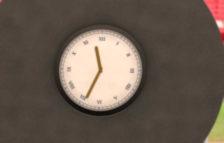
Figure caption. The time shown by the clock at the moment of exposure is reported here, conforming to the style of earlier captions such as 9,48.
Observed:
11,34
